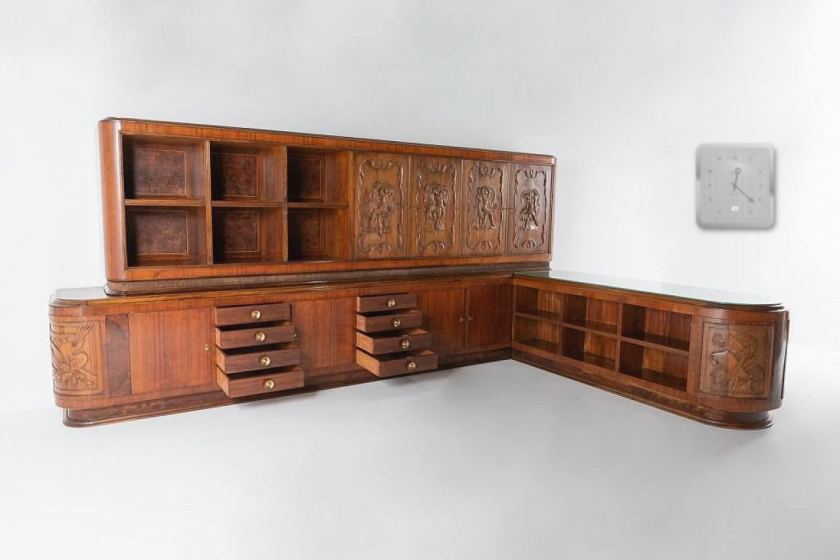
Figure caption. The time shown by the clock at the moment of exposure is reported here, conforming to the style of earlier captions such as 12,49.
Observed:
12,22
